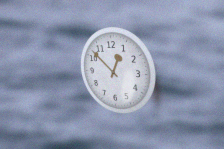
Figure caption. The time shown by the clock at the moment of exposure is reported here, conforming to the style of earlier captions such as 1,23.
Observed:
12,52
